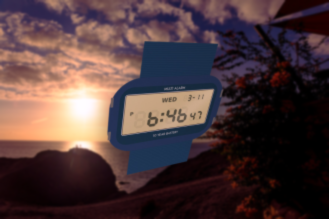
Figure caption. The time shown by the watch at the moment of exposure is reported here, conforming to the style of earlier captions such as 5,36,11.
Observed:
6,46,47
